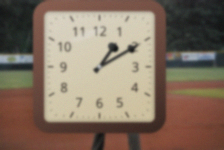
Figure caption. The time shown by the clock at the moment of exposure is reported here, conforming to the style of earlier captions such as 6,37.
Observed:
1,10
